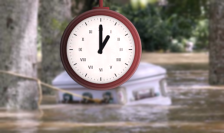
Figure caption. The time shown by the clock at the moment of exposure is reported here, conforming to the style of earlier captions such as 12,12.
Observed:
1,00
